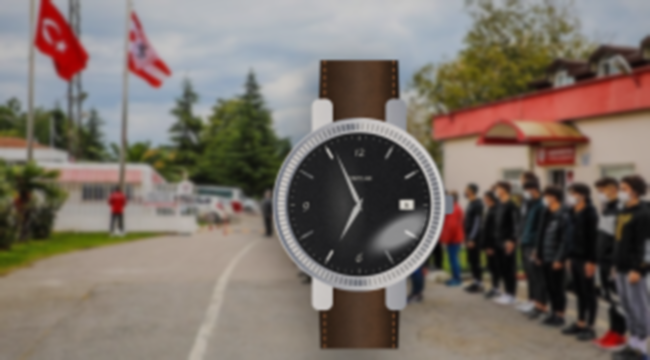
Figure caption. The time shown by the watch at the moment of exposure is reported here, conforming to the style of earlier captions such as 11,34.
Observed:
6,56
